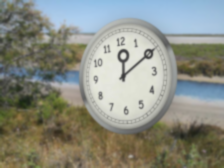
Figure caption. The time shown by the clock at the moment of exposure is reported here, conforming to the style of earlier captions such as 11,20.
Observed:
12,10
